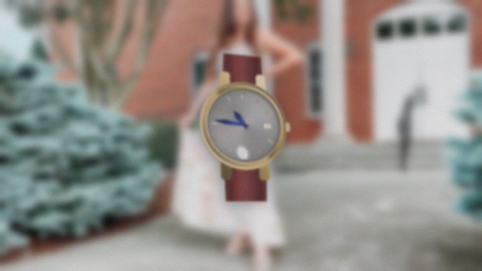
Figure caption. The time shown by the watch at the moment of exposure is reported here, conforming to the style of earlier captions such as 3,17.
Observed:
10,46
